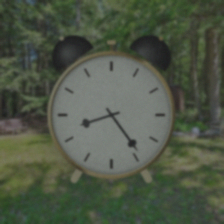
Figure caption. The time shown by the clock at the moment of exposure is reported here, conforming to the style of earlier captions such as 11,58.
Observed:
8,24
